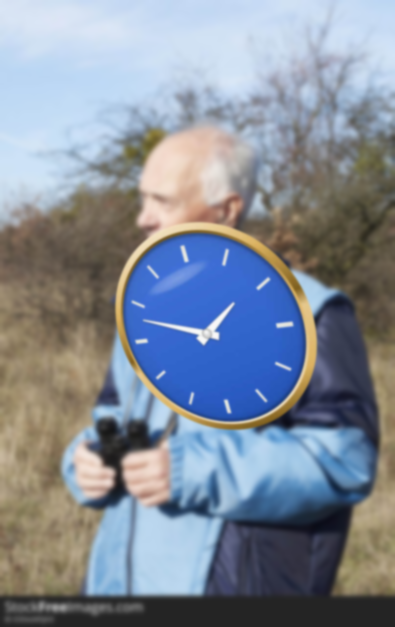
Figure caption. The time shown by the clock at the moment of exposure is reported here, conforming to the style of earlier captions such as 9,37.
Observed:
1,48
